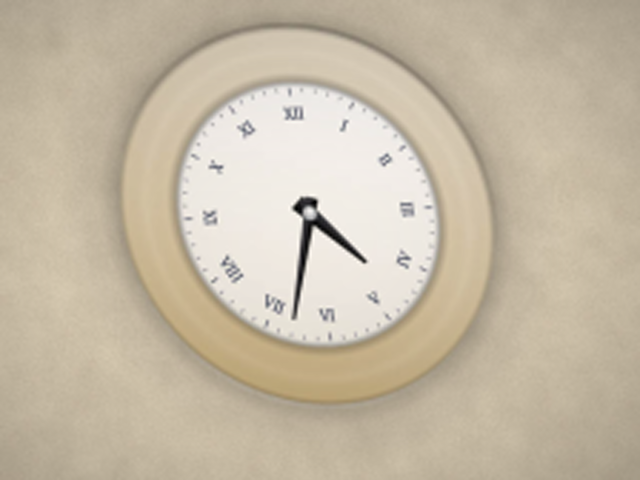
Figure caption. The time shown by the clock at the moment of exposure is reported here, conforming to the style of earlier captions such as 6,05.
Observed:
4,33
